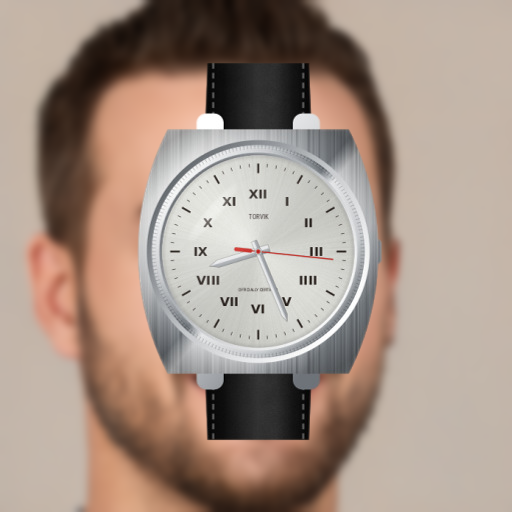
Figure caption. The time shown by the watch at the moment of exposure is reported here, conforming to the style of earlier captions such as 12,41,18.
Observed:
8,26,16
